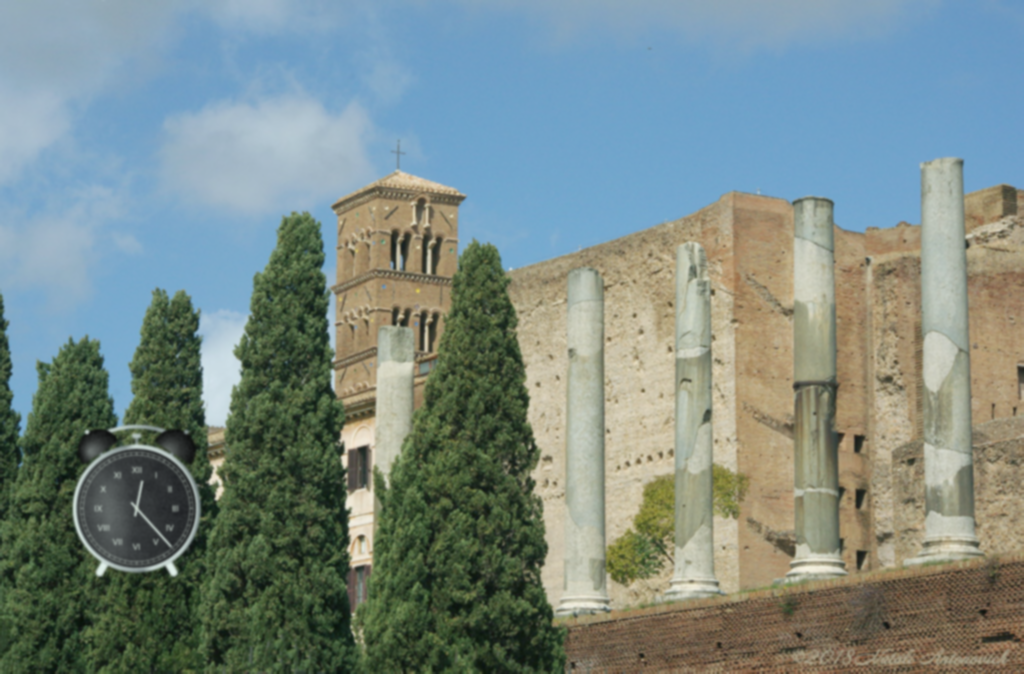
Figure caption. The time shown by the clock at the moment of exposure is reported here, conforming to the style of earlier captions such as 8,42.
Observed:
12,23
